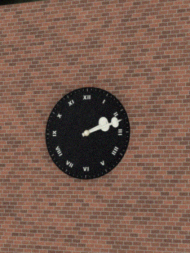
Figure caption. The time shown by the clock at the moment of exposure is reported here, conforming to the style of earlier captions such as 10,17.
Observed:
2,12
